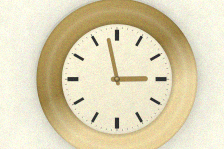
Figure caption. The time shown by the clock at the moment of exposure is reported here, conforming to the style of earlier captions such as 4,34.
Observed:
2,58
